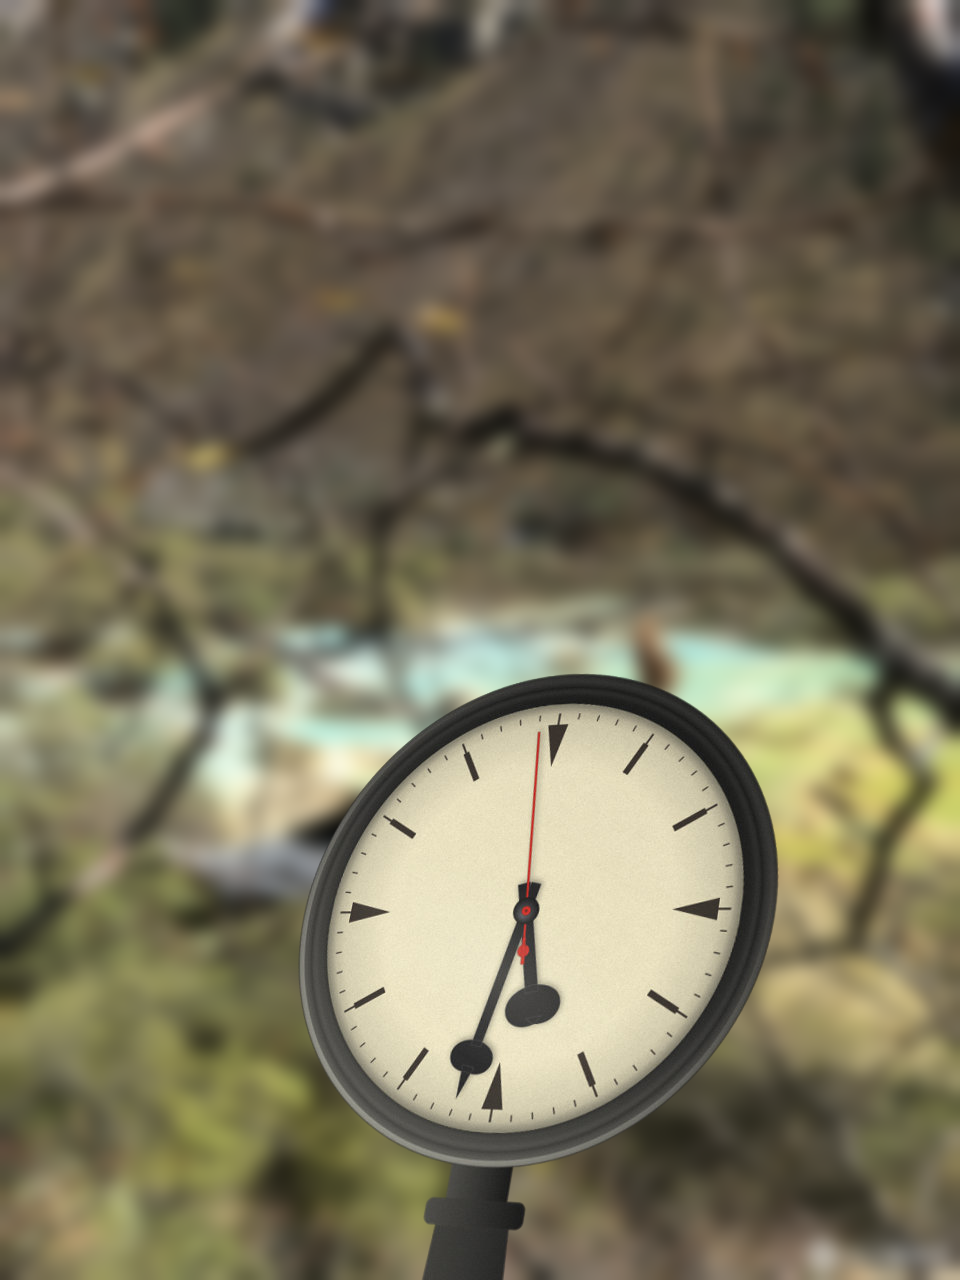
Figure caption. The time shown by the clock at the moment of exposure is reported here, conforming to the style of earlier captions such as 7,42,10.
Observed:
5,31,59
